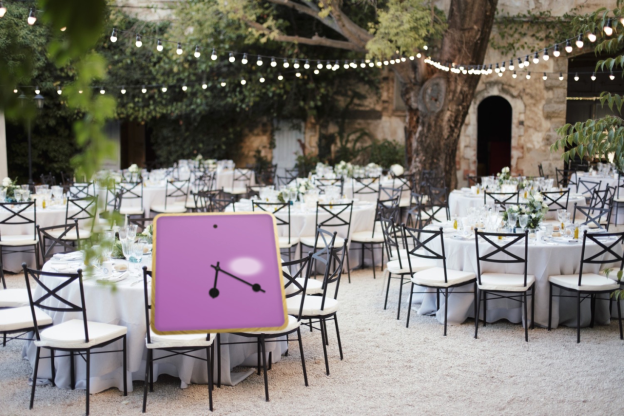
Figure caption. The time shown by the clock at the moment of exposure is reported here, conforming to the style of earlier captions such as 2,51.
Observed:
6,20
